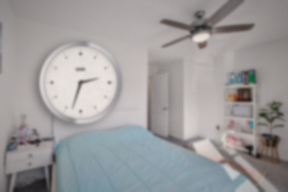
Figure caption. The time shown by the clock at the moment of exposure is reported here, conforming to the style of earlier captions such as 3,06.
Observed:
2,33
